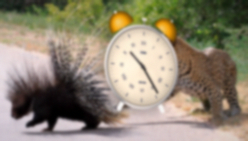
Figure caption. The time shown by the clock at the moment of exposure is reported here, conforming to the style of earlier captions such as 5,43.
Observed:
10,24
